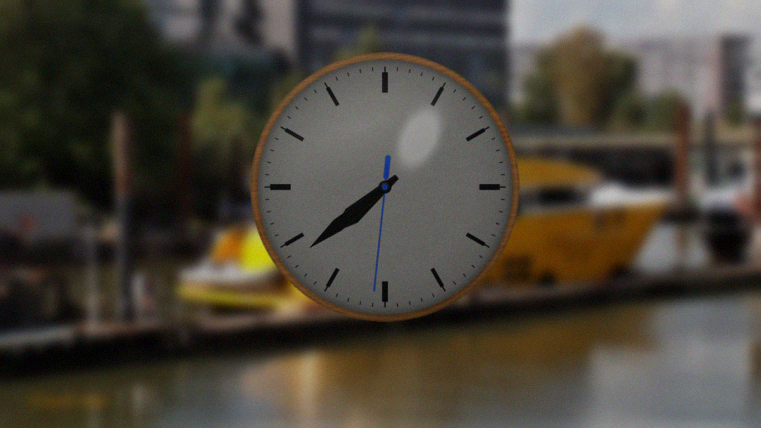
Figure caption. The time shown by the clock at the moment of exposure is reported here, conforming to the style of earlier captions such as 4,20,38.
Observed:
7,38,31
